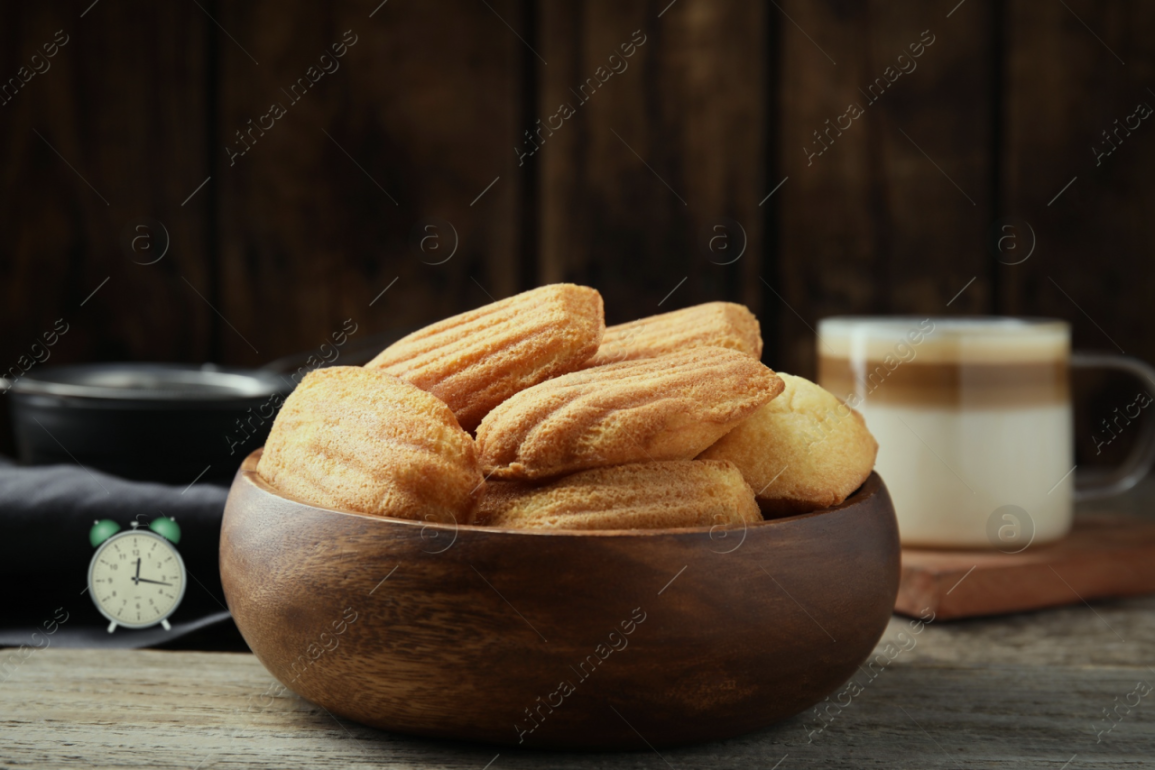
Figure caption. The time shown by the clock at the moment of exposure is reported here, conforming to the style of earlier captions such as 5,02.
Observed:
12,17
